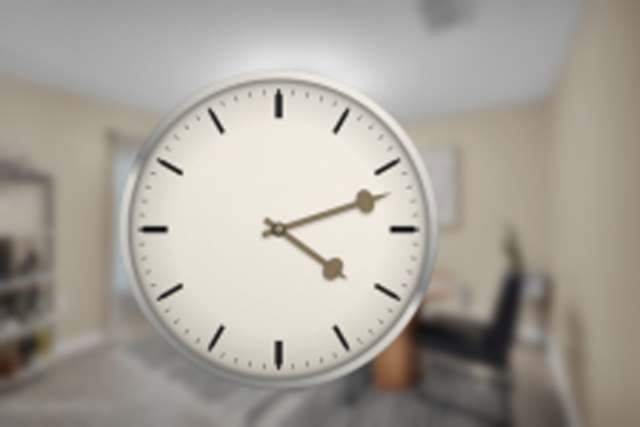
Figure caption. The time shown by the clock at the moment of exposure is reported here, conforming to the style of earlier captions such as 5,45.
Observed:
4,12
